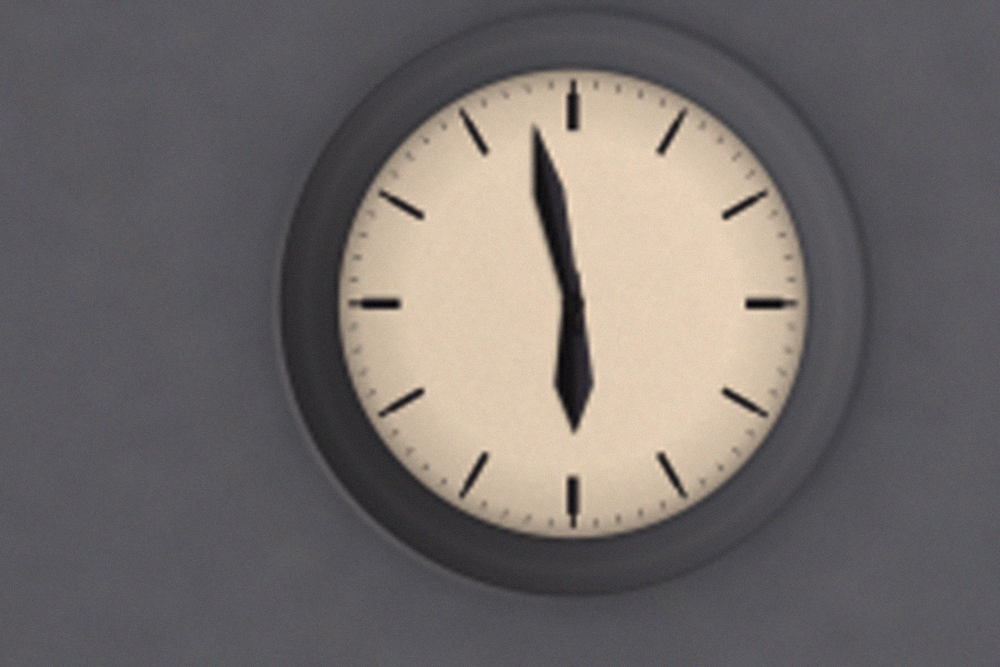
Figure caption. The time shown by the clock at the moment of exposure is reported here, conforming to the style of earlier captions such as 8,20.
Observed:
5,58
